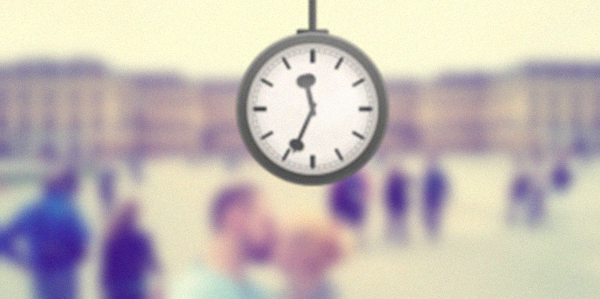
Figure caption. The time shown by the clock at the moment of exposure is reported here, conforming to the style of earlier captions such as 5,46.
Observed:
11,34
